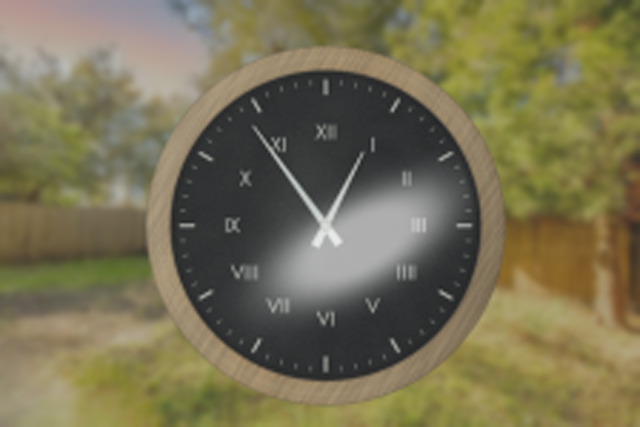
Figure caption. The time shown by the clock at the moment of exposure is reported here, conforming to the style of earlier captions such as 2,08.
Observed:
12,54
